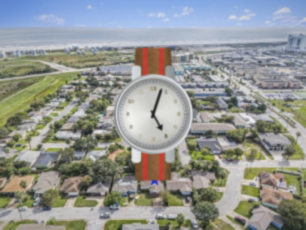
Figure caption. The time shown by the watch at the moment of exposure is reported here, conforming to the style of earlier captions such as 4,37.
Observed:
5,03
